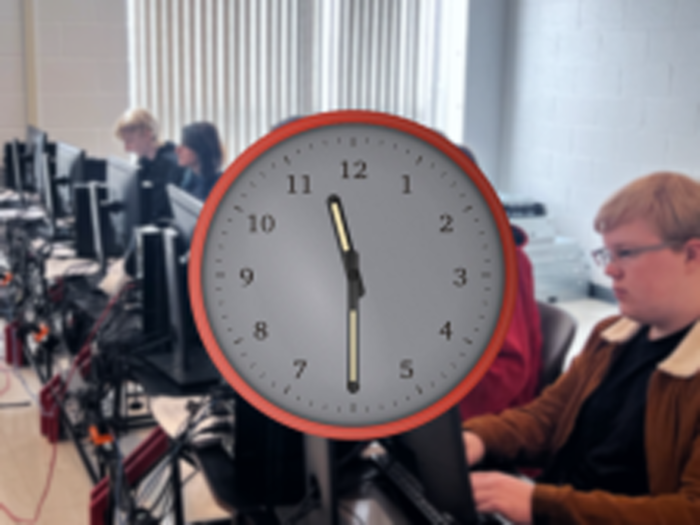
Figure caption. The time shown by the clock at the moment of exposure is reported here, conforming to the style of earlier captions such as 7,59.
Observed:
11,30
